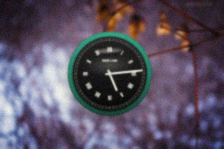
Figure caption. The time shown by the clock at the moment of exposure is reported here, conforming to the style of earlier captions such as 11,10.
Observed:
5,14
